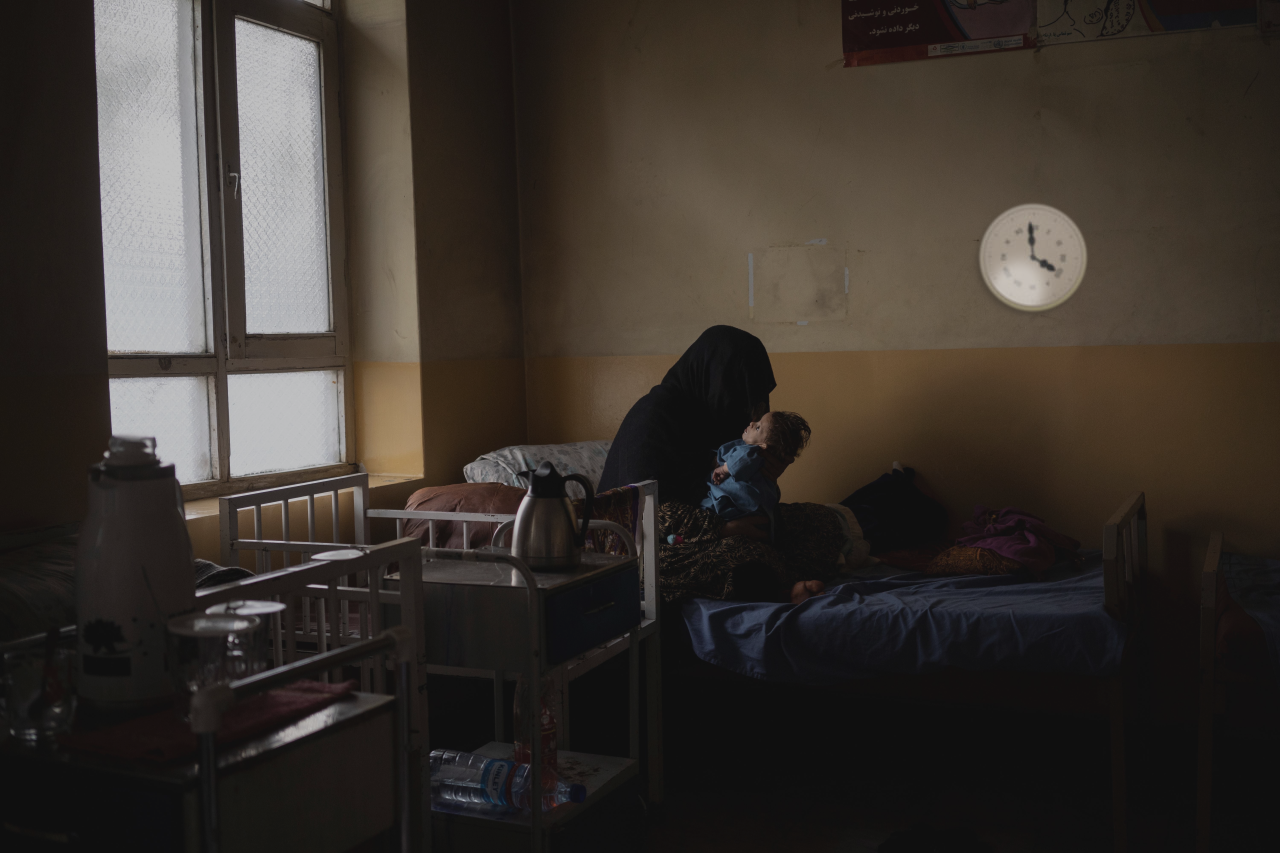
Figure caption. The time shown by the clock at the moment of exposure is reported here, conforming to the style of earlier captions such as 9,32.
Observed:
3,59
